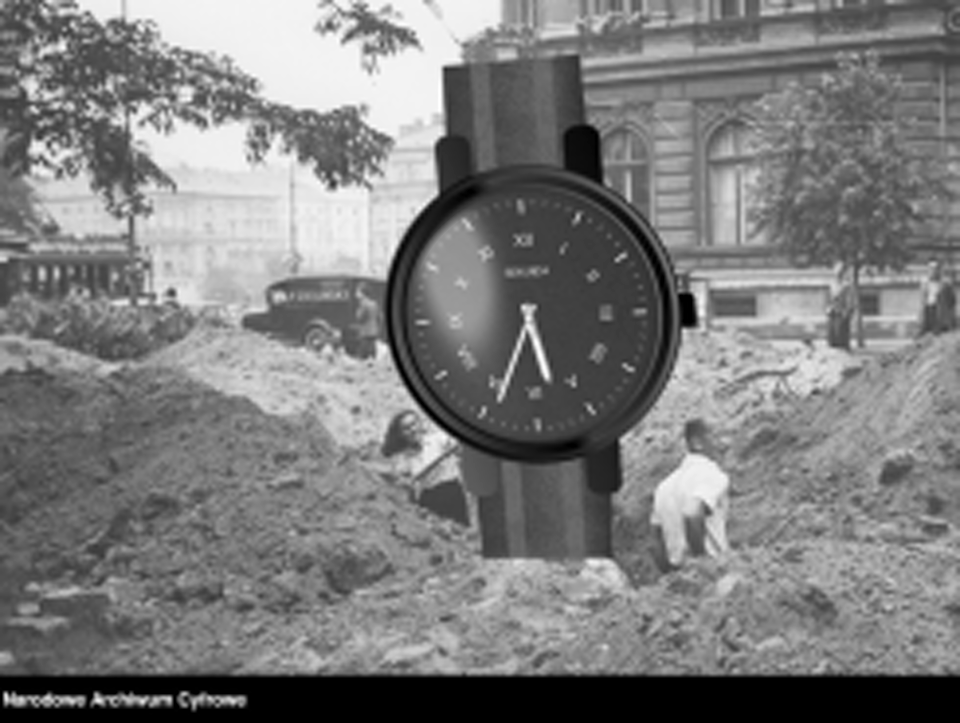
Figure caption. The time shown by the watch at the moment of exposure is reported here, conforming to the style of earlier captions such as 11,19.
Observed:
5,34
